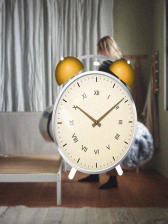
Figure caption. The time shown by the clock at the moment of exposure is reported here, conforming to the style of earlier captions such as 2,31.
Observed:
10,09
